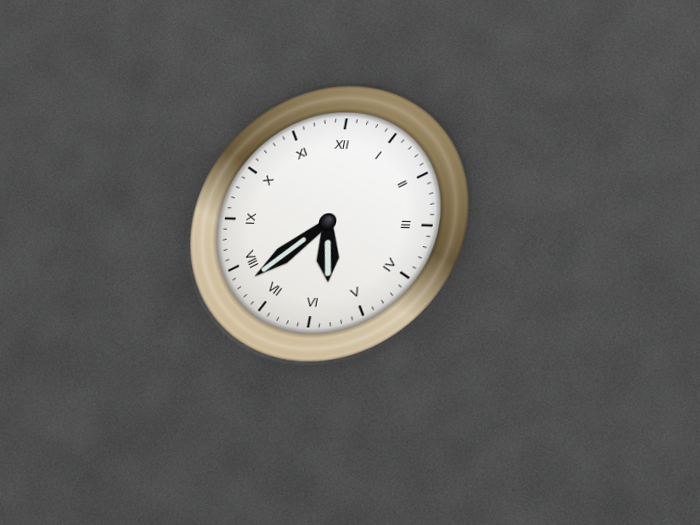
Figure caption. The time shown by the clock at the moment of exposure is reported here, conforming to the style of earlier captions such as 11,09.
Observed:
5,38
